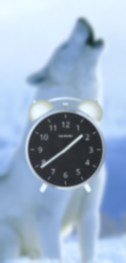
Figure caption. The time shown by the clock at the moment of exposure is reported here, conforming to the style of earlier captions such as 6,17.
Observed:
1,39
